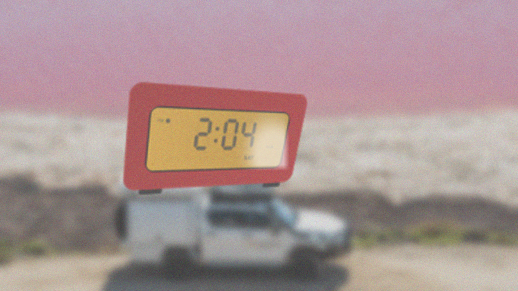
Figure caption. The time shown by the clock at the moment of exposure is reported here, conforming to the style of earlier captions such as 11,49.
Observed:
2,04
